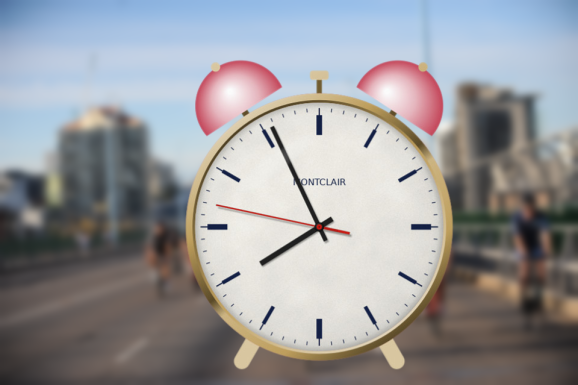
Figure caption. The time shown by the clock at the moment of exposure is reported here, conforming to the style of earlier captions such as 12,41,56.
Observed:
7,55,47
